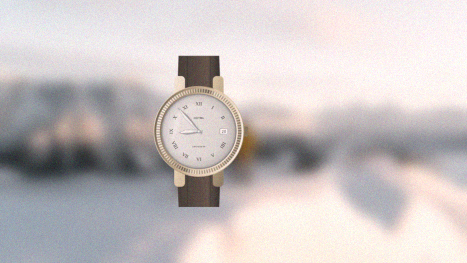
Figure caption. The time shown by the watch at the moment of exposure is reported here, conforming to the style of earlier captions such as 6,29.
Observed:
8,53
